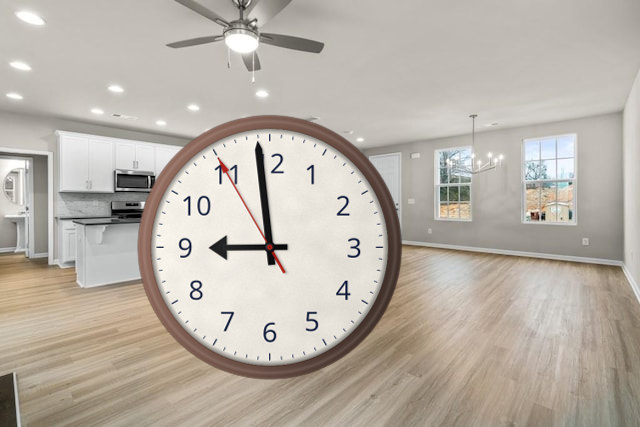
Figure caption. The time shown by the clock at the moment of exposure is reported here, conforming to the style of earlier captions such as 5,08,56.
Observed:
8,58,55
